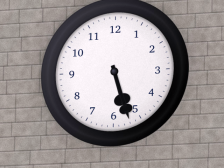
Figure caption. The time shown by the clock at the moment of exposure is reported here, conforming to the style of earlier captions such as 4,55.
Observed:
5,27
